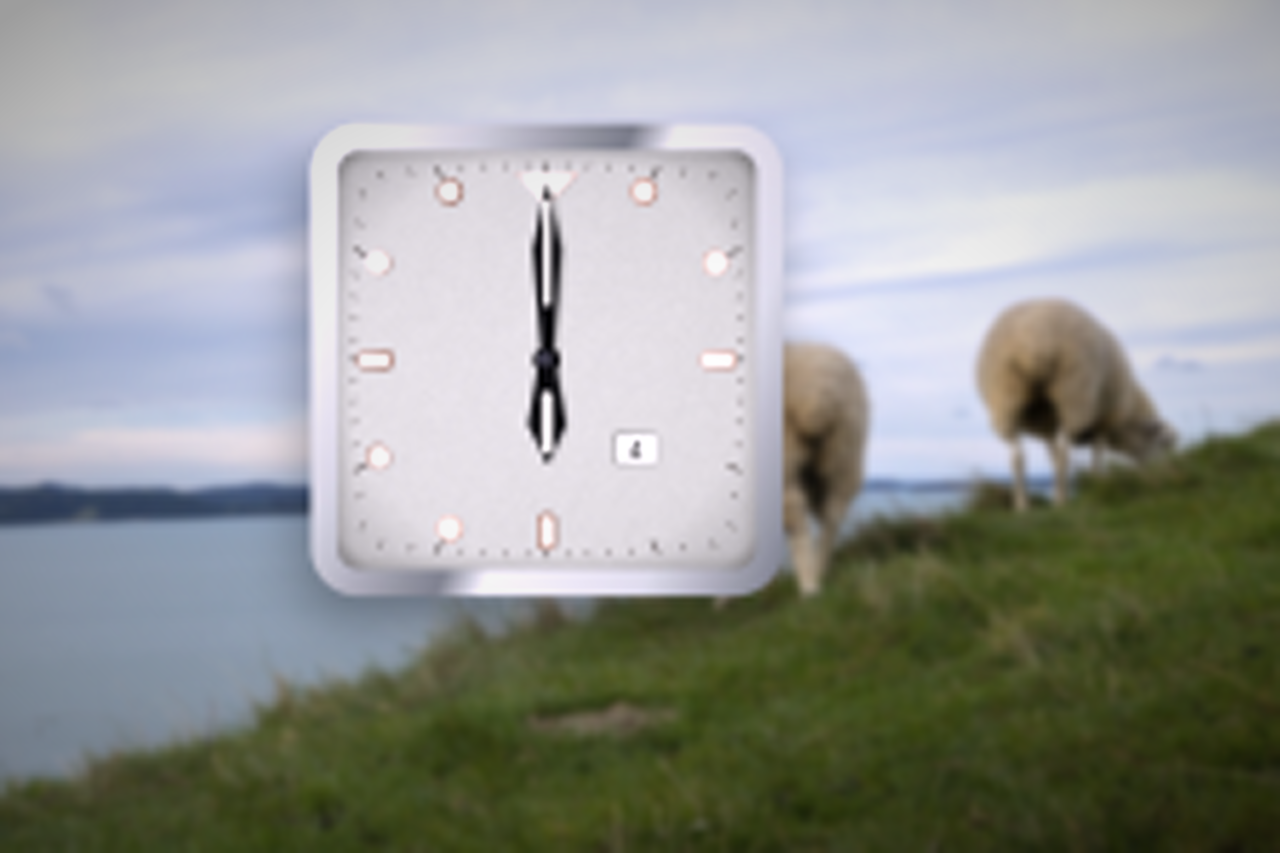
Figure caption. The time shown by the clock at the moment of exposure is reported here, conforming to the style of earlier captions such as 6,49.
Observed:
6,00
